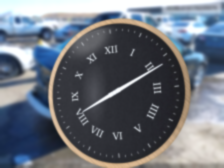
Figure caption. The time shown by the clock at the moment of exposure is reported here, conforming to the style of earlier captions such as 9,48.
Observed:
8,11
